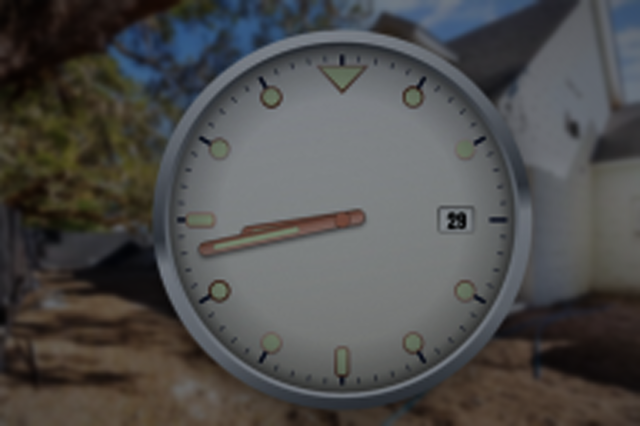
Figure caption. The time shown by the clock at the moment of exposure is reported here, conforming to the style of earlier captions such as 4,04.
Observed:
8,43
